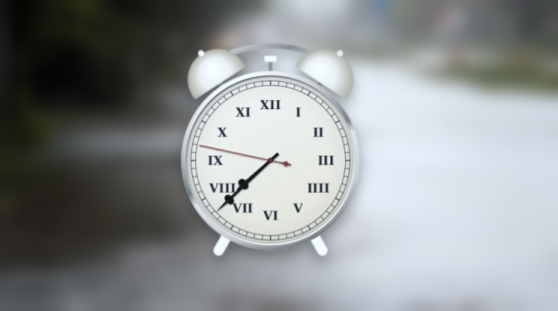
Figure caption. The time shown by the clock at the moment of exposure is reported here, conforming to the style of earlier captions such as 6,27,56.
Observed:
7,37,47
